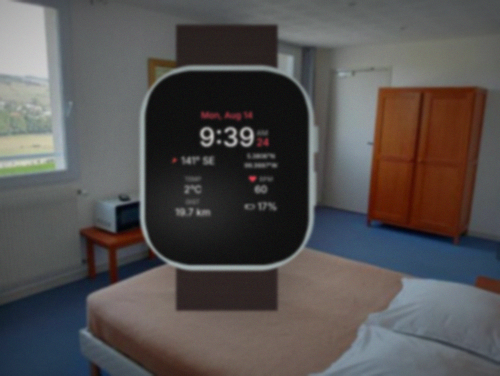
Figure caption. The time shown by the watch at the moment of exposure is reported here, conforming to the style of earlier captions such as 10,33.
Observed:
9,39
